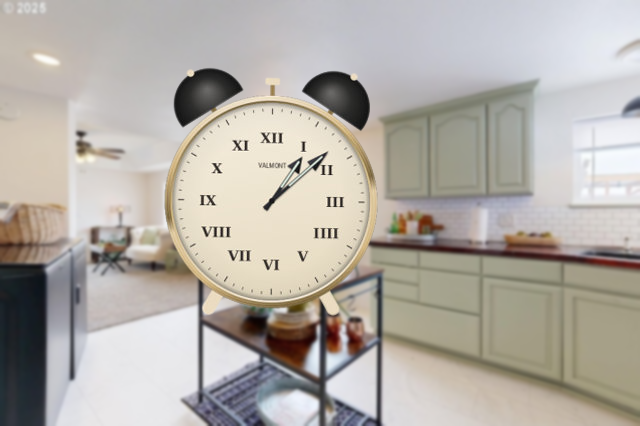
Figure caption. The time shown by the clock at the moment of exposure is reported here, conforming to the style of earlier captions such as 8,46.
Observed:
1,08
